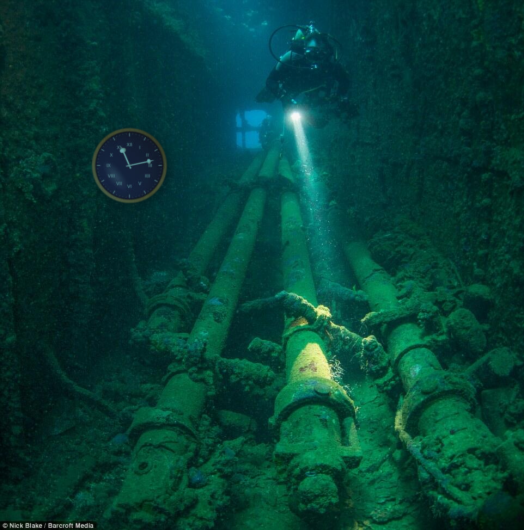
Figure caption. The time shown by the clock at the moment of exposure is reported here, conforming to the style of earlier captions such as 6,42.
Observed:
11,13
